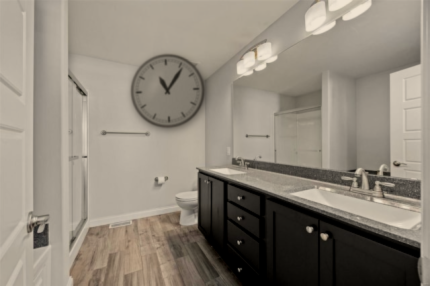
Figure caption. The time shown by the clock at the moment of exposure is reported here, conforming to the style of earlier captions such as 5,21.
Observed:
11,06
